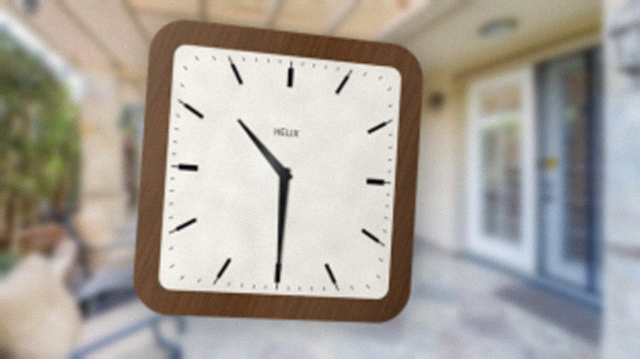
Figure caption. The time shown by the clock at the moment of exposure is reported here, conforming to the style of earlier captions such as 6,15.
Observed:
10,30
